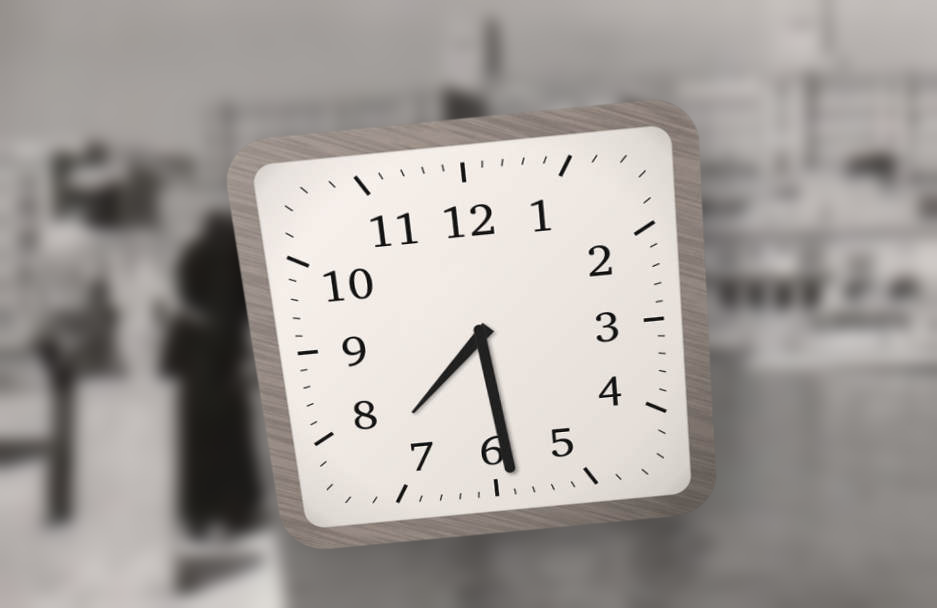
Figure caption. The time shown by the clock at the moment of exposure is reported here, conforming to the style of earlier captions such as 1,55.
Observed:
7,29
